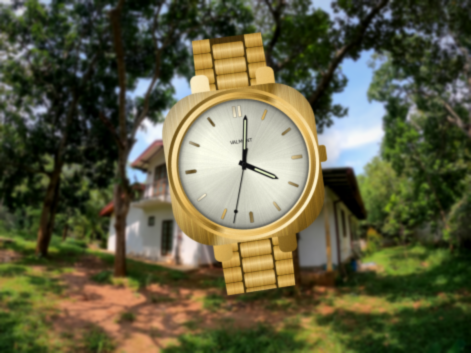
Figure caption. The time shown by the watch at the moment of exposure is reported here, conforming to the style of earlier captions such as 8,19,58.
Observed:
4,01,33
